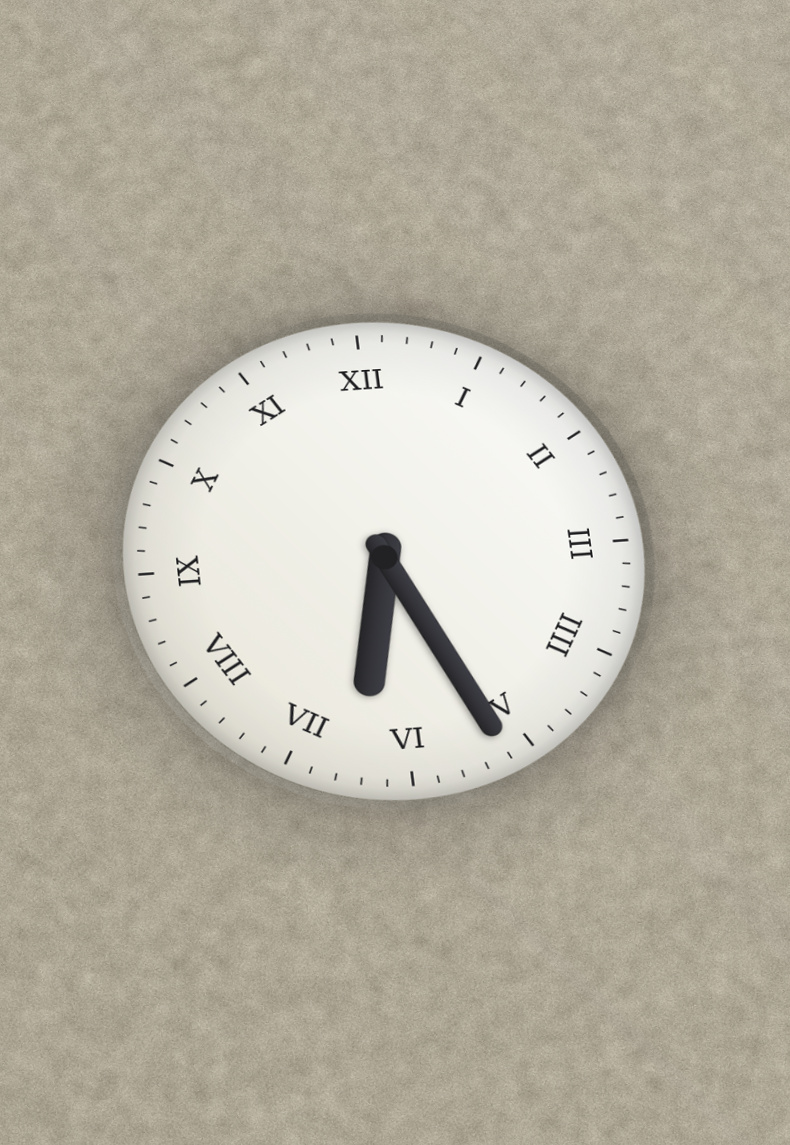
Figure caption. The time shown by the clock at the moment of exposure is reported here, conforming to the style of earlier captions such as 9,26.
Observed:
6,26
